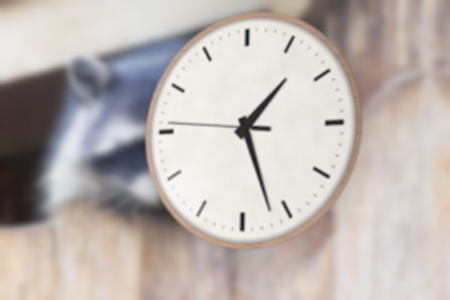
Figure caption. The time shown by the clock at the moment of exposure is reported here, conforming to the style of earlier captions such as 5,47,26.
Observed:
1,26,46
